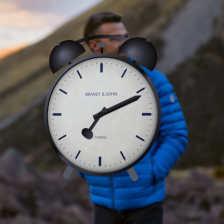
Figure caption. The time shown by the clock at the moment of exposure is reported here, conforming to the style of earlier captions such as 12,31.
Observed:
7,11
